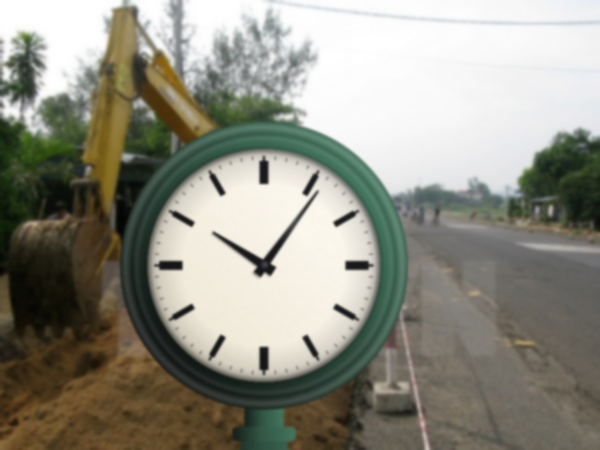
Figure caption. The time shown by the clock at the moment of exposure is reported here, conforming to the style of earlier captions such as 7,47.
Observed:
10,06
